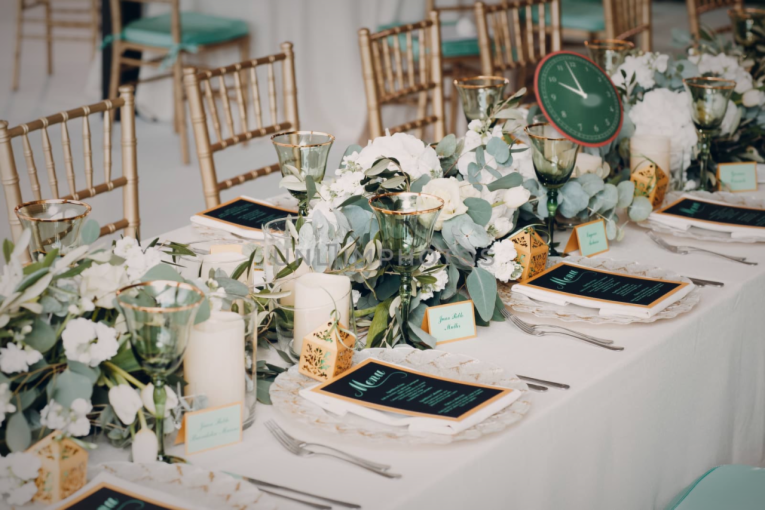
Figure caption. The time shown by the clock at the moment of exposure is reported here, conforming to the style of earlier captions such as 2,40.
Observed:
9,58
